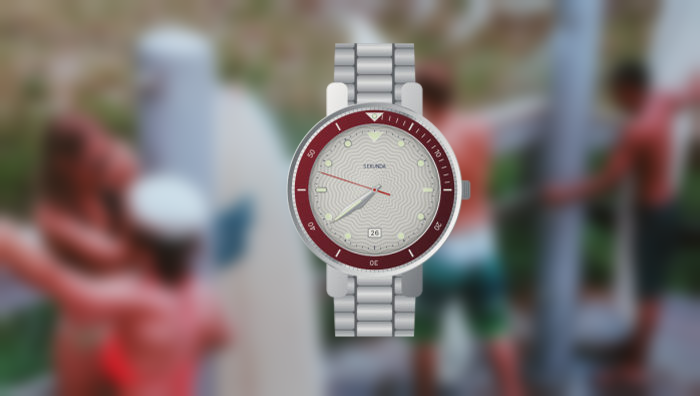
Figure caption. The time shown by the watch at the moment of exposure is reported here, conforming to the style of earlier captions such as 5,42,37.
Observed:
7,38,48
